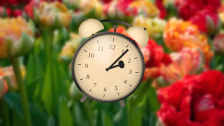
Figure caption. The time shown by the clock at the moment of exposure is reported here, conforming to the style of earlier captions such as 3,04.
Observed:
2,06
